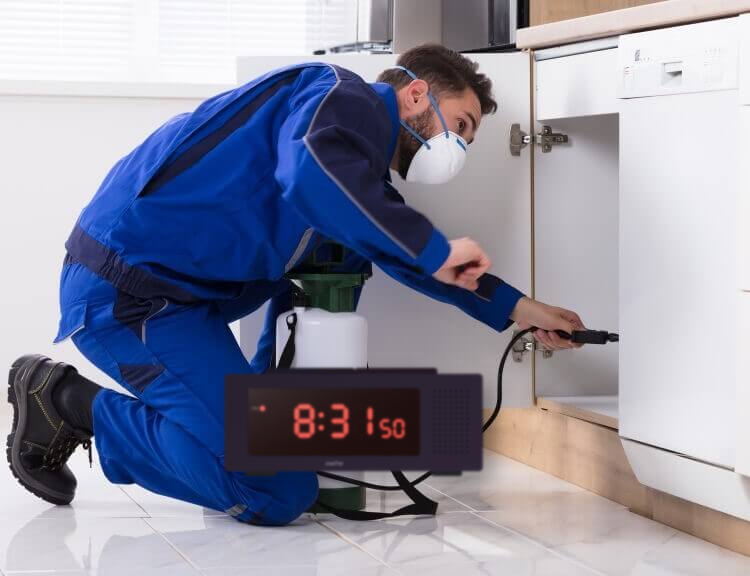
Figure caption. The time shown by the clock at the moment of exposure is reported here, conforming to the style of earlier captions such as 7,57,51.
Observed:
8,31,50
